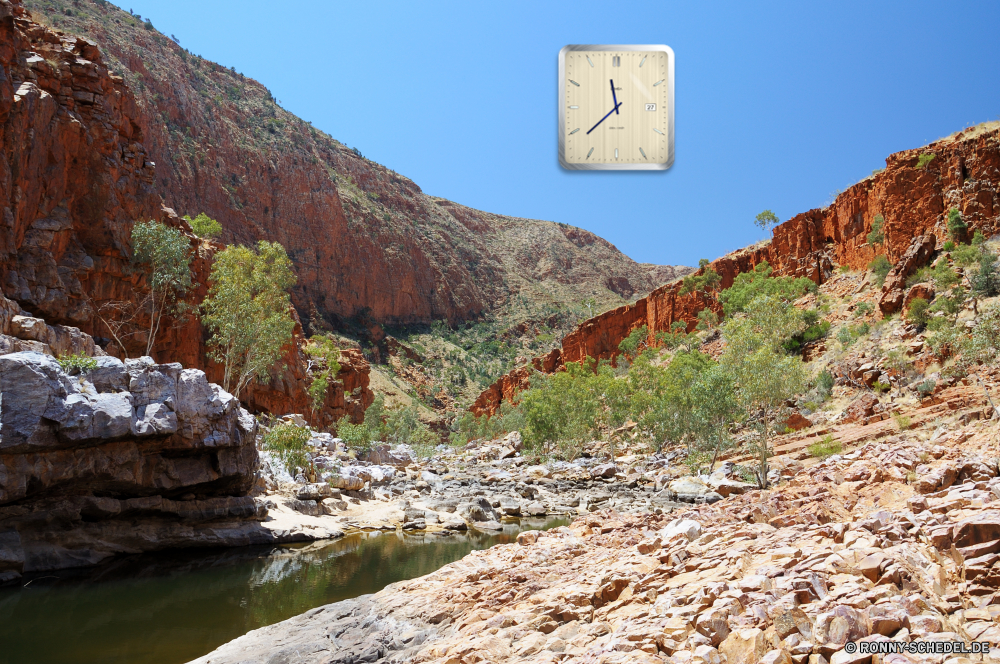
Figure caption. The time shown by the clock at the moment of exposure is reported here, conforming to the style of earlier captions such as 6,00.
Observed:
11,38
